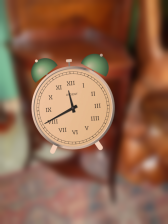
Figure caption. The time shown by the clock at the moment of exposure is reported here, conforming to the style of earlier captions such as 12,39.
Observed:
11,41
